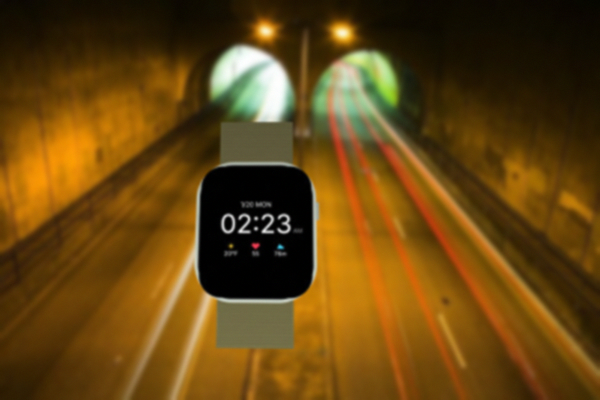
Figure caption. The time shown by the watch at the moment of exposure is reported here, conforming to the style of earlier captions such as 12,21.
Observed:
2,23
